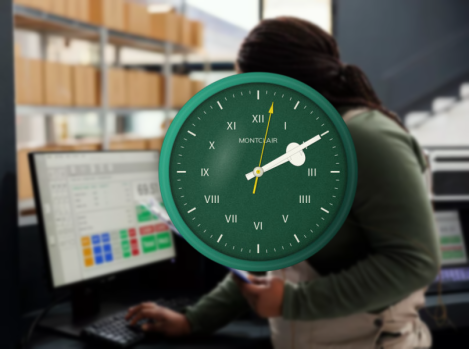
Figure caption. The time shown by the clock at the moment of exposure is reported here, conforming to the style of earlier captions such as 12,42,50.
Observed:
2,10,02
